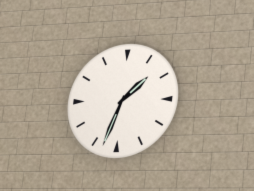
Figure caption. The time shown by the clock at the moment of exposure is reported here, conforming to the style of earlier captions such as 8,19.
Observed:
1,33
